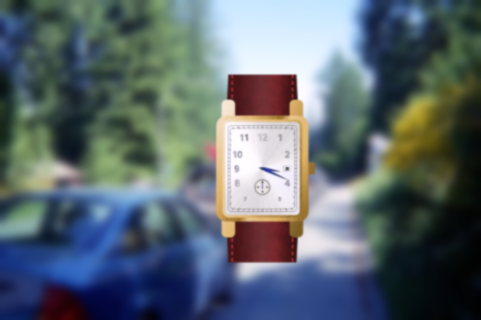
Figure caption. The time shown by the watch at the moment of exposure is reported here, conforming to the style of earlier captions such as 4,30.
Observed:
3,19
